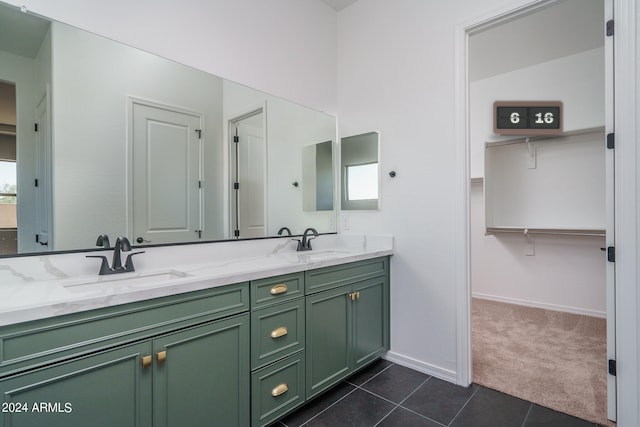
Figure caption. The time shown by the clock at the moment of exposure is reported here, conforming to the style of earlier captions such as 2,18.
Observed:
6,16
